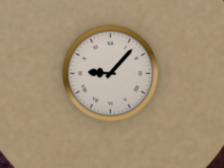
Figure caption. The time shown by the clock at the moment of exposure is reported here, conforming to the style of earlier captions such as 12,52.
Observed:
9,07
